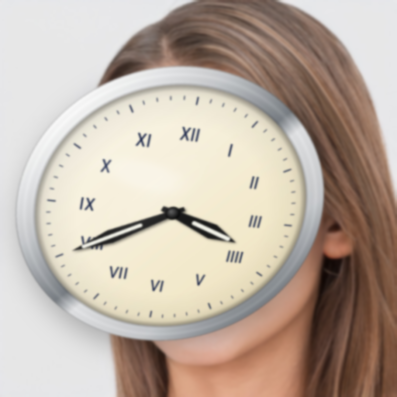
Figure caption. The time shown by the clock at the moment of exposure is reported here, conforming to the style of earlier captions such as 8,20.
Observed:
3,40
